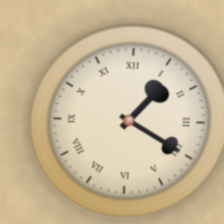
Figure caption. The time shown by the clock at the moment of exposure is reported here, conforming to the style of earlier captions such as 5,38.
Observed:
1,20
